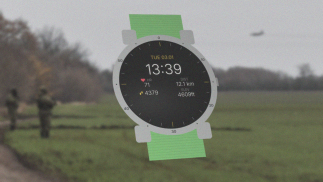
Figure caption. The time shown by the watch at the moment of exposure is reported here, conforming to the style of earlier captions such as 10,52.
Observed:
13,39
